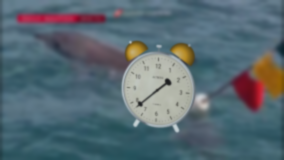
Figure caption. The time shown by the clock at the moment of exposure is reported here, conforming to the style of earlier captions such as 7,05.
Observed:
1,38
